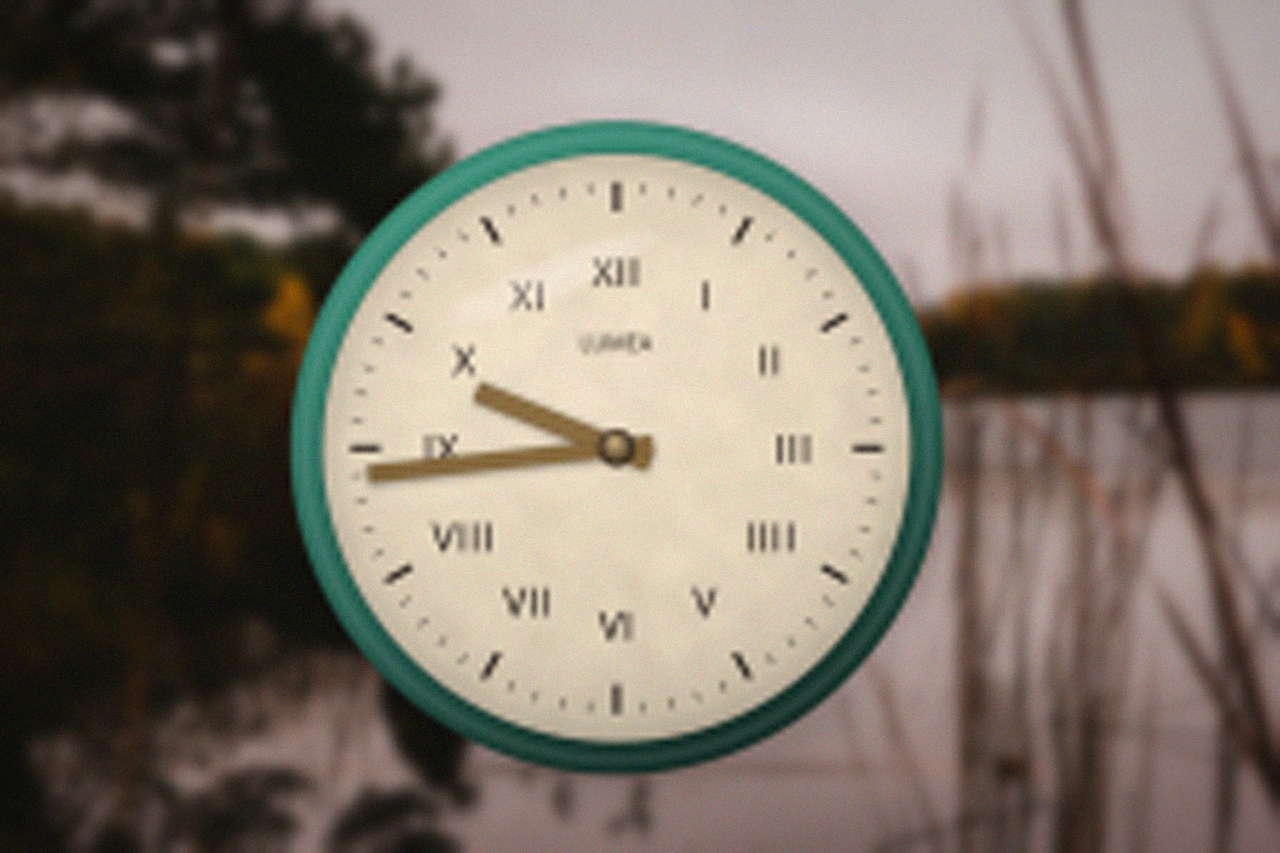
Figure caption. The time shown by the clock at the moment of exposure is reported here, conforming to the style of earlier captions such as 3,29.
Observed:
9,44
